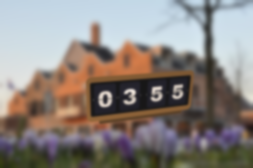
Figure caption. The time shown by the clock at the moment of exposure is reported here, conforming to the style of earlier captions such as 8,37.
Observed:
3,55
